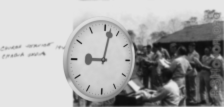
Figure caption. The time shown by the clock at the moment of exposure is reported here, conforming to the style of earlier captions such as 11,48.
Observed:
9,02
